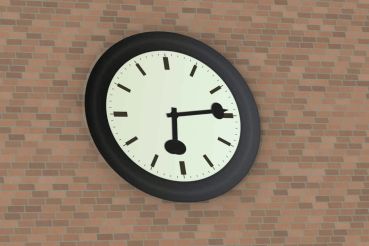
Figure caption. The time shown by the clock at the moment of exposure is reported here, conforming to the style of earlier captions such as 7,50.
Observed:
6,14
